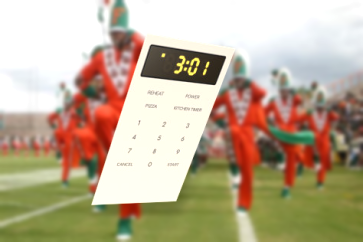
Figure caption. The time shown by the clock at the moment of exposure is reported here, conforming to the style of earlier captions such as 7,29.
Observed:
3,01
